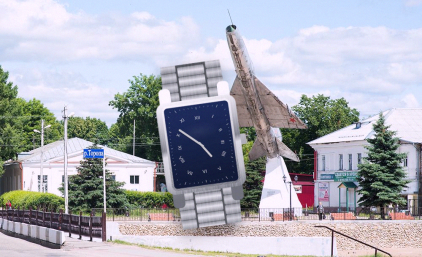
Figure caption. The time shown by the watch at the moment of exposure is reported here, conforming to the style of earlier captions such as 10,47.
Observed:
4,52
